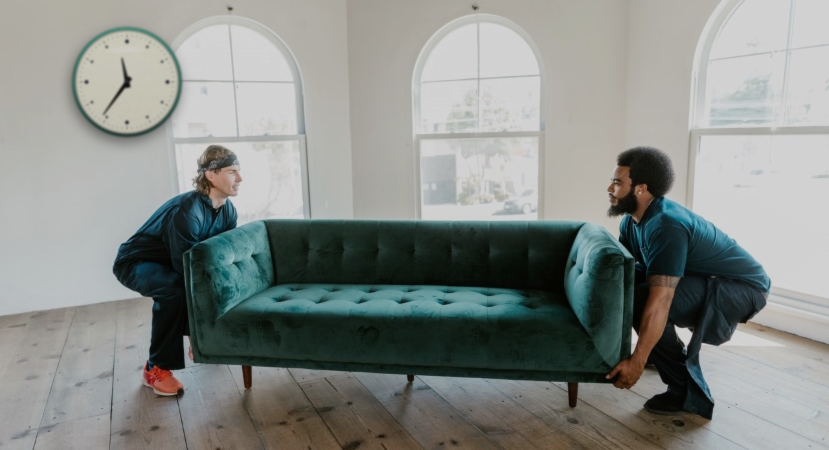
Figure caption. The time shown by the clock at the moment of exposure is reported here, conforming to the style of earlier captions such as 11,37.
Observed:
11,36
